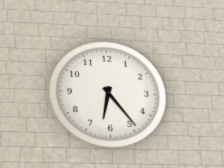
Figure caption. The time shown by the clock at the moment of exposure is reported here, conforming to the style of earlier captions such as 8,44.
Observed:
6,24
